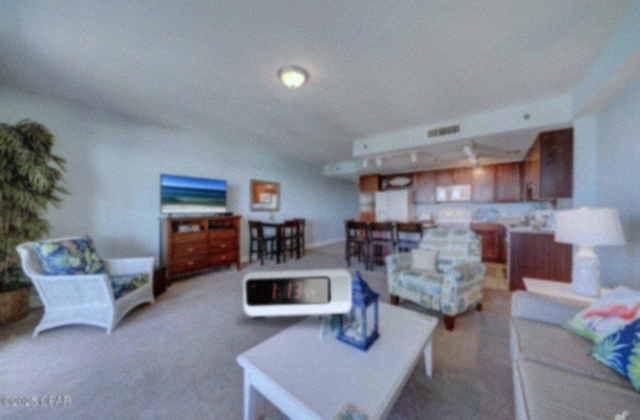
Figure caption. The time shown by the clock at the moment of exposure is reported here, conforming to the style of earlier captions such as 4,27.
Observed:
1,13
